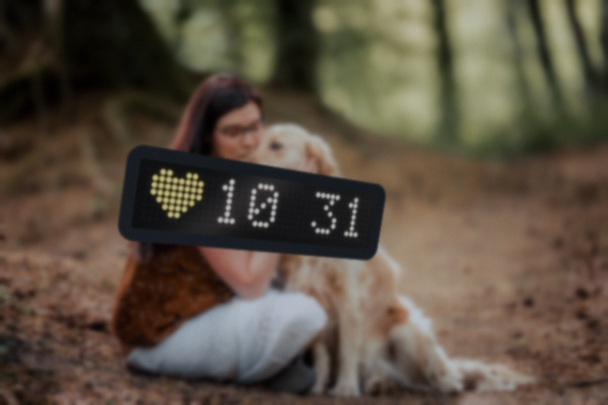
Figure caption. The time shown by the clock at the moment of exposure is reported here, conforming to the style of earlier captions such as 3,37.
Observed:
10,31
